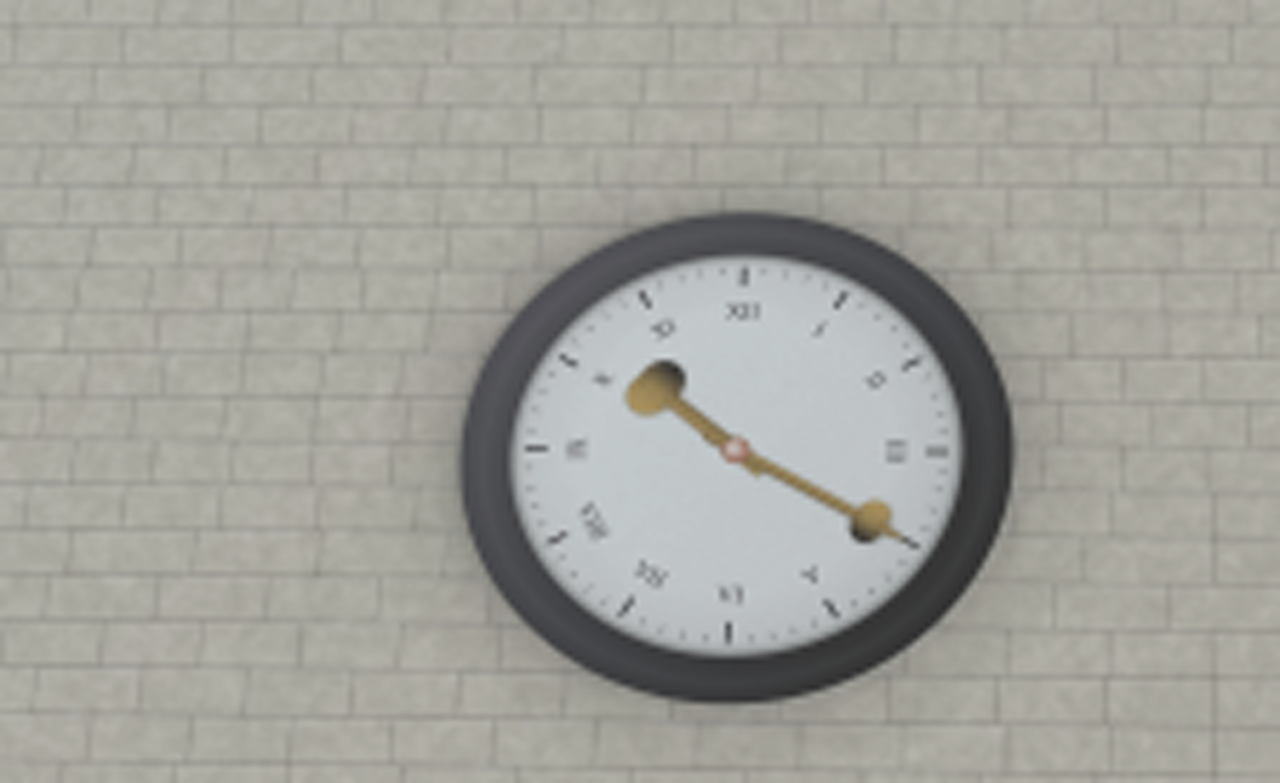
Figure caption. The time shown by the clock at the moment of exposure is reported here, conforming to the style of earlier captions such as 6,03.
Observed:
10,20
